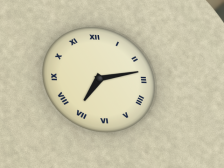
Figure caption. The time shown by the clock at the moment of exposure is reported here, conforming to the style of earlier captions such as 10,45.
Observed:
7,13
